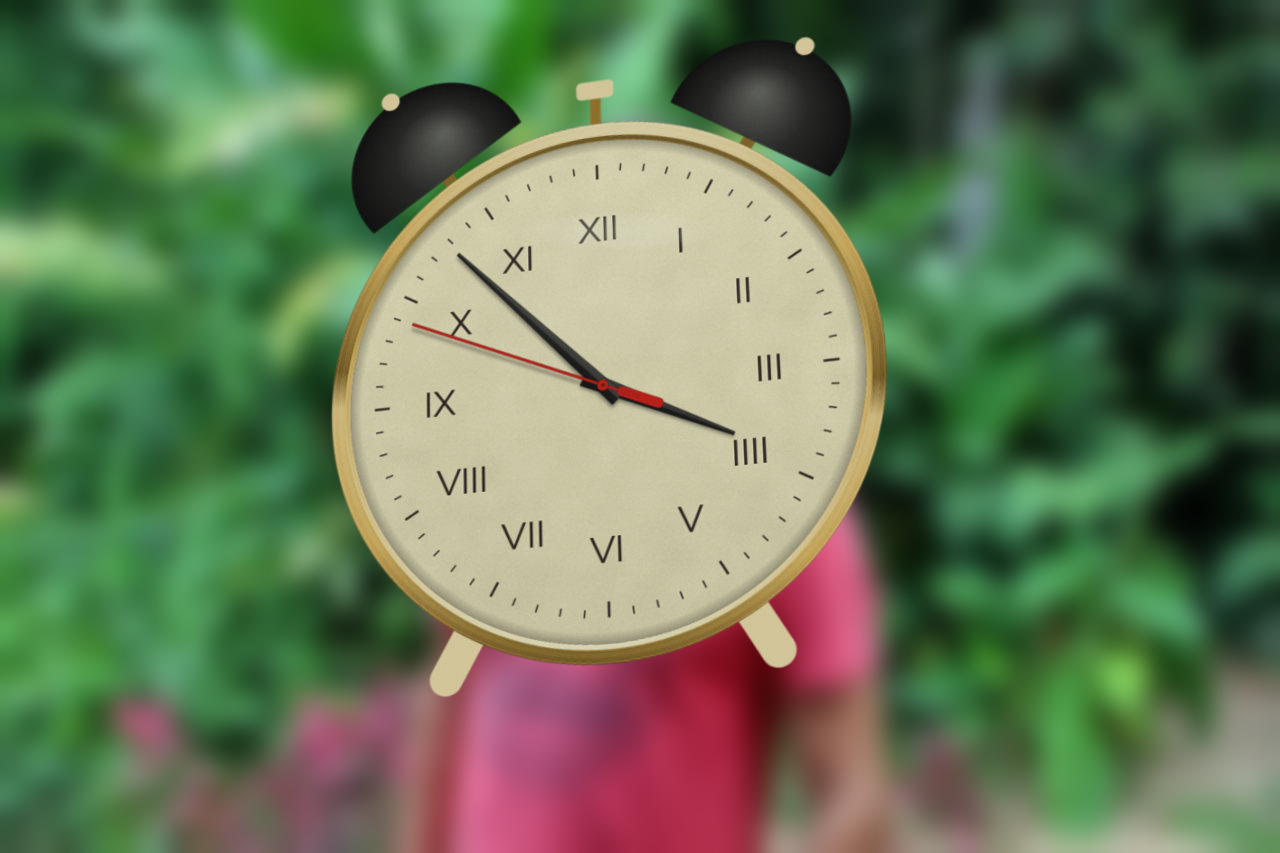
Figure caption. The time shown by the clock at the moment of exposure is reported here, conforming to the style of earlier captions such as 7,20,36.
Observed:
3,52,49
